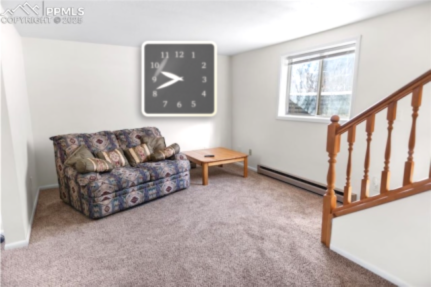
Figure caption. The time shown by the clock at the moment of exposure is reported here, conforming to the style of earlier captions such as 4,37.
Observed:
9,41
